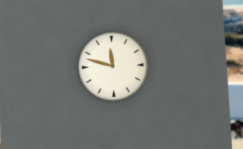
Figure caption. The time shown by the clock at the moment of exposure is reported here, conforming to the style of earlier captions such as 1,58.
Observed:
11,48
